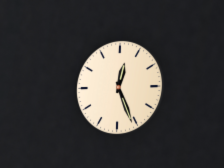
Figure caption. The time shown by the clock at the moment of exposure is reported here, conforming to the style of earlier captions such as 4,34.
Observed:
12,26
